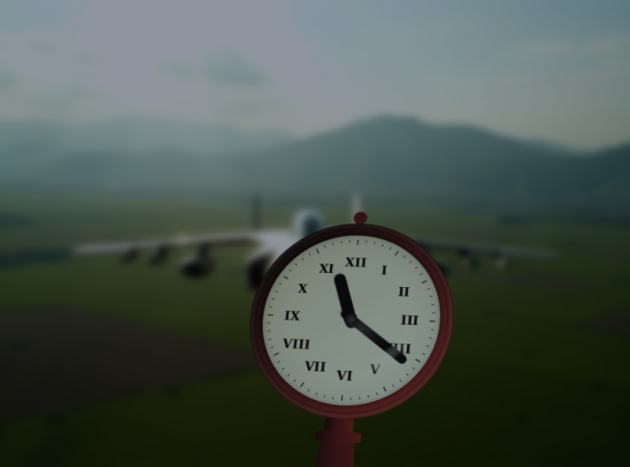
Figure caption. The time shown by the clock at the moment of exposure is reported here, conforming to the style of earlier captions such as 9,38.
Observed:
11,21
